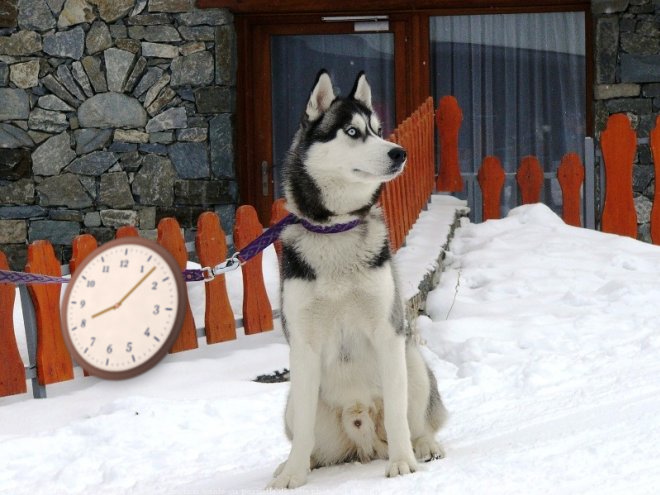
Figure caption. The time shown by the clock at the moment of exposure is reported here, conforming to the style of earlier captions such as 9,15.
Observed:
8,07
